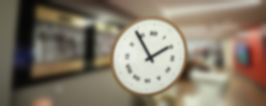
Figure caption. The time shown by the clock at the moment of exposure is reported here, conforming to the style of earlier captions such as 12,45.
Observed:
1,54
